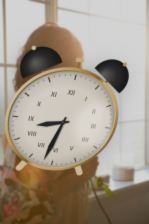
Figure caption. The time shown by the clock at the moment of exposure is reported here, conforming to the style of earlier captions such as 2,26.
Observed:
8,32
